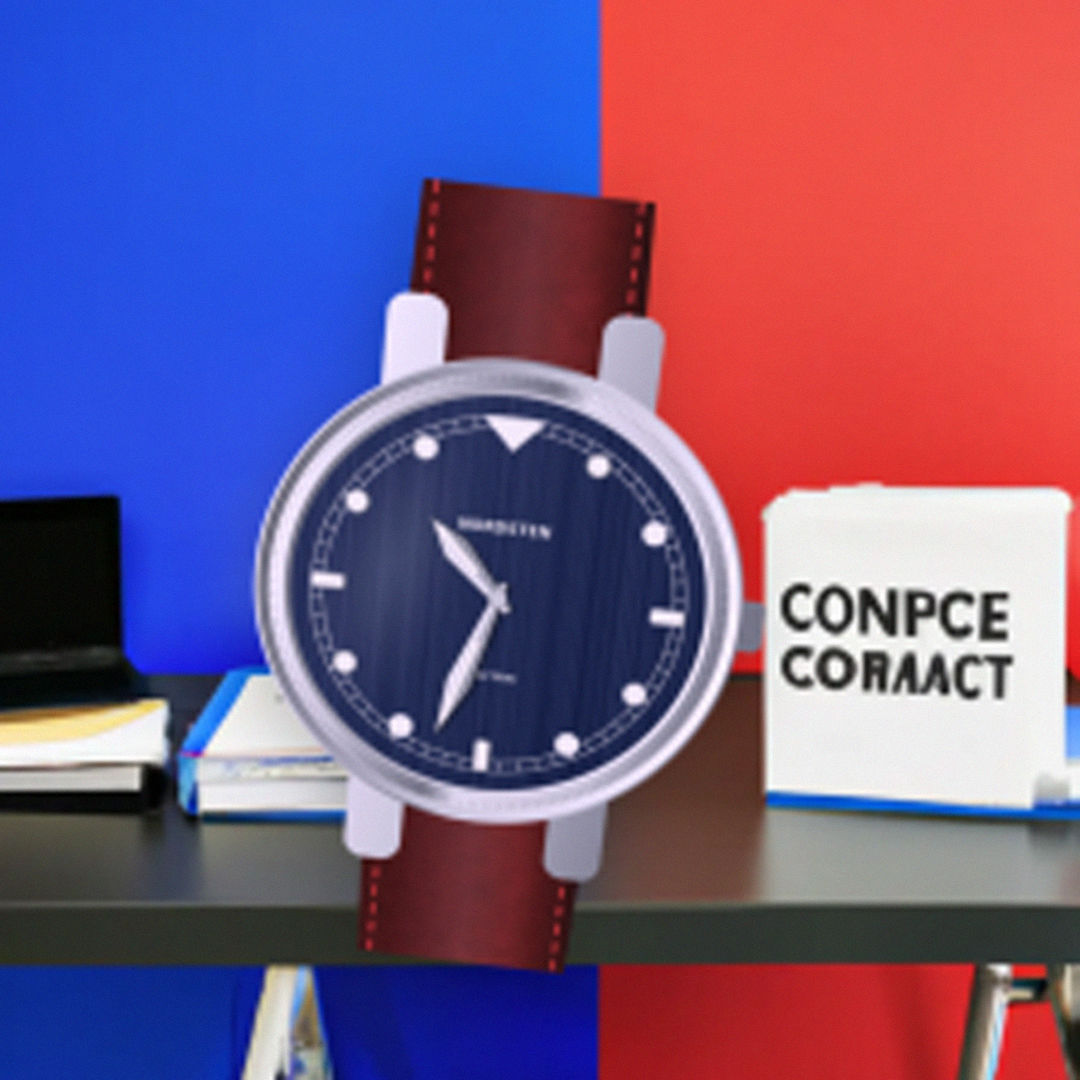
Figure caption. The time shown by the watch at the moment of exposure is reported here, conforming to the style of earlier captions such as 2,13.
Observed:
10,33
